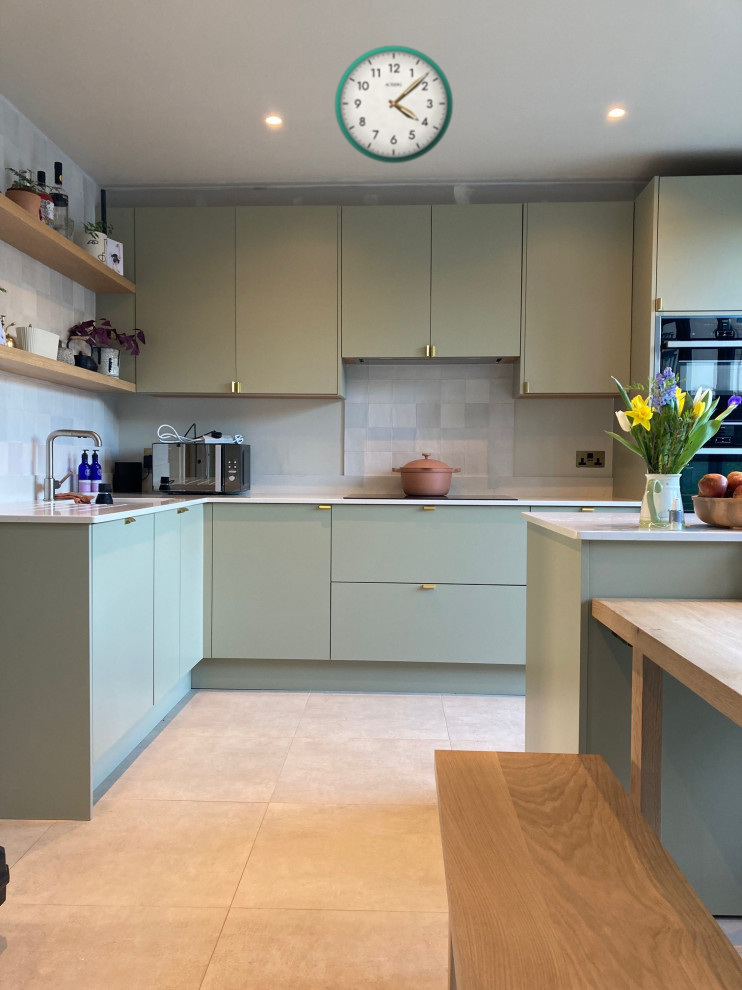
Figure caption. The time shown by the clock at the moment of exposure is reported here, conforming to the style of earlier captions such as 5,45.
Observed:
4,08
